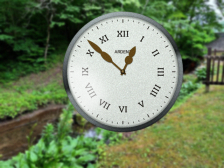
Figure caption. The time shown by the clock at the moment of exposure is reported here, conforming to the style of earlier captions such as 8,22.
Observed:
12,52
